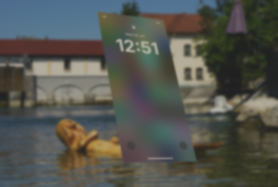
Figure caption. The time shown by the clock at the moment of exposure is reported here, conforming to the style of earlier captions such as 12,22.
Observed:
12,51
